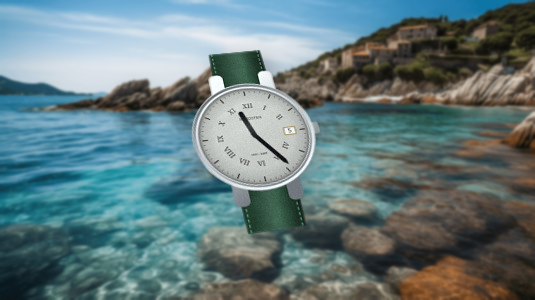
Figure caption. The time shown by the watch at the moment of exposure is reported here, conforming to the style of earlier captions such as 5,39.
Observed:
11,24
